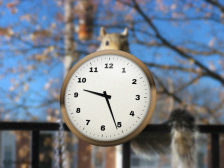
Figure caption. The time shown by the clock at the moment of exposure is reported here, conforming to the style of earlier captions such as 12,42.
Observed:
9,26
